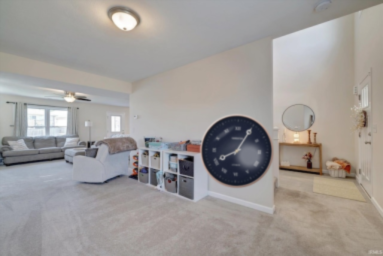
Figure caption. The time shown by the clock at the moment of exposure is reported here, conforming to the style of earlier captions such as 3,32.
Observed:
8,05
